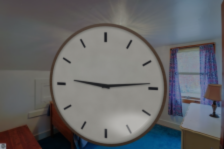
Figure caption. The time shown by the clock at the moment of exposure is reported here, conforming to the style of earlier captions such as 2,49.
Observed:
9,14
